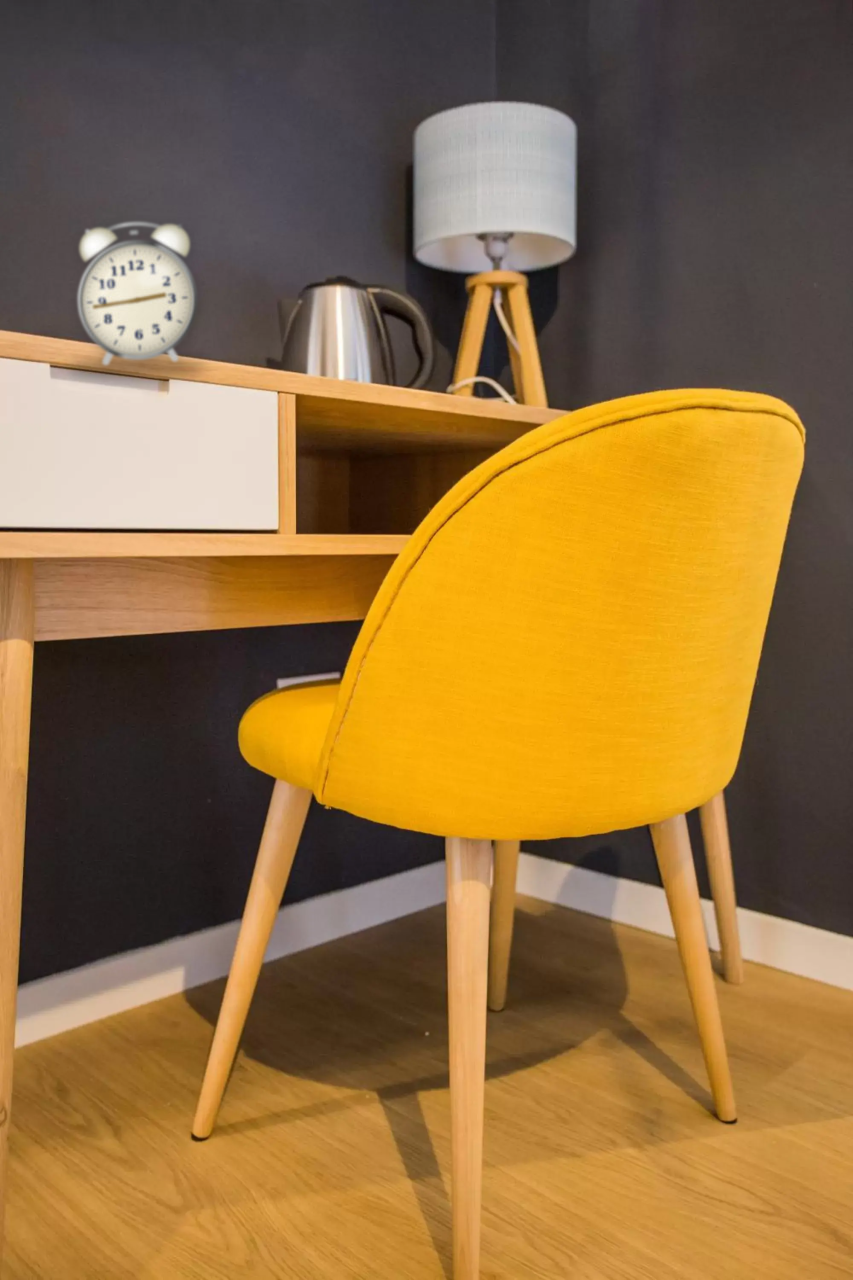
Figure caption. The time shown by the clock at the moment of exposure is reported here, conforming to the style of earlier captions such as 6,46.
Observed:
2,44
